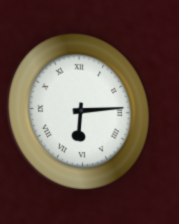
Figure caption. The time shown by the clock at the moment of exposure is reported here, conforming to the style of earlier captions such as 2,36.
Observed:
6,14
